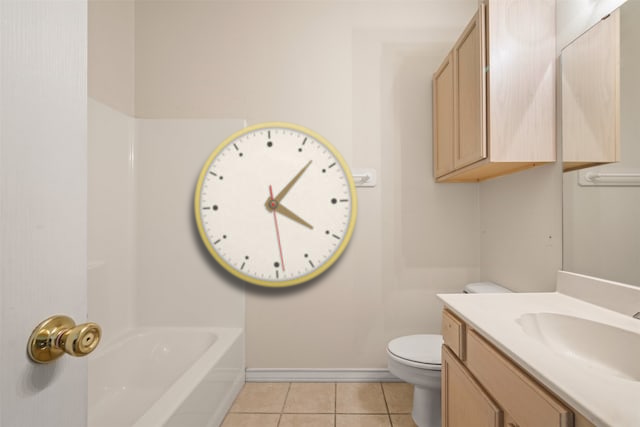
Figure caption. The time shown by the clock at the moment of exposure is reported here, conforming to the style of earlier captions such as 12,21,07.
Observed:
4,07,29
